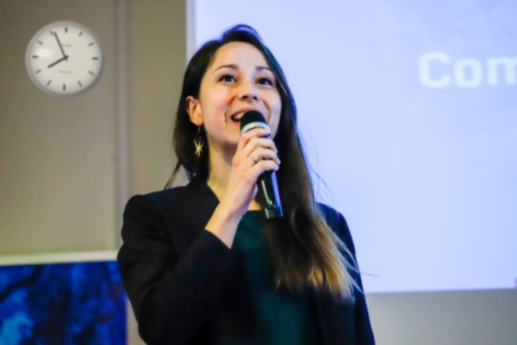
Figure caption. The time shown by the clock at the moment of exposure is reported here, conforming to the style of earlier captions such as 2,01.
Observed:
7,56
